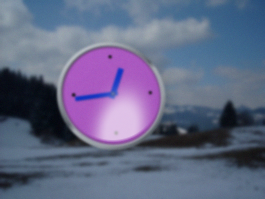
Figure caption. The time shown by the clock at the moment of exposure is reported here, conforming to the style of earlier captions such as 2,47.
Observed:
12,44
